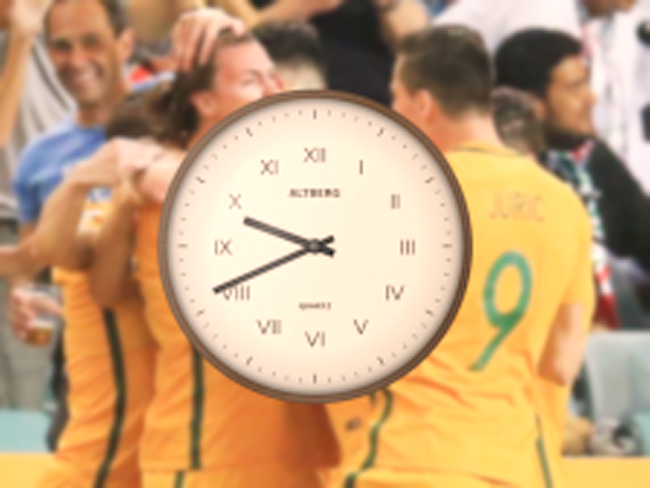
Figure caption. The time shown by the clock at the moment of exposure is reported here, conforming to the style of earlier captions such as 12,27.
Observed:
9,41
